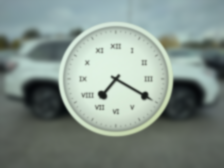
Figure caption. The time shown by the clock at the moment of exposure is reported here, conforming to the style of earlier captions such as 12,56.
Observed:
7,20
